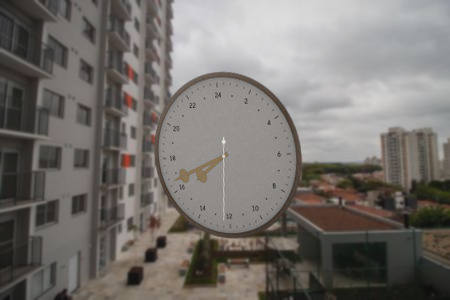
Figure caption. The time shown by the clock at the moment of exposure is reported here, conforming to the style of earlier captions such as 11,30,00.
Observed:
15,41,31
